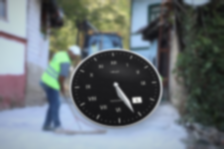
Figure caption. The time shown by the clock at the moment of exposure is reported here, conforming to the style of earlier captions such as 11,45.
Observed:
5,26
